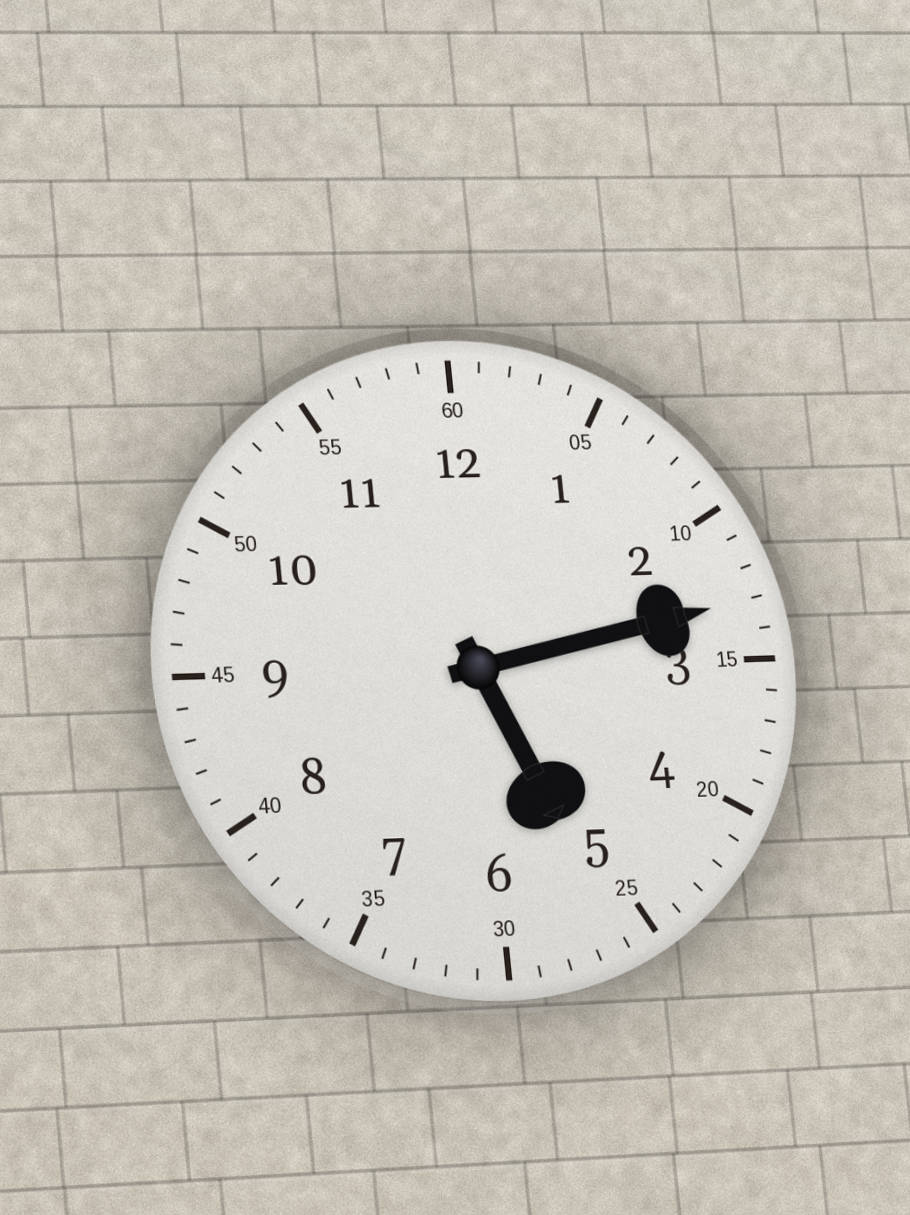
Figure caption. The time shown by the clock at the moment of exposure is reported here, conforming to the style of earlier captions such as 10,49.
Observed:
5,13
